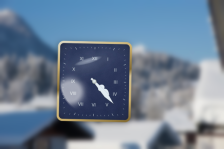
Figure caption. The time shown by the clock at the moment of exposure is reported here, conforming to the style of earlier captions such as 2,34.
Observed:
4,23
